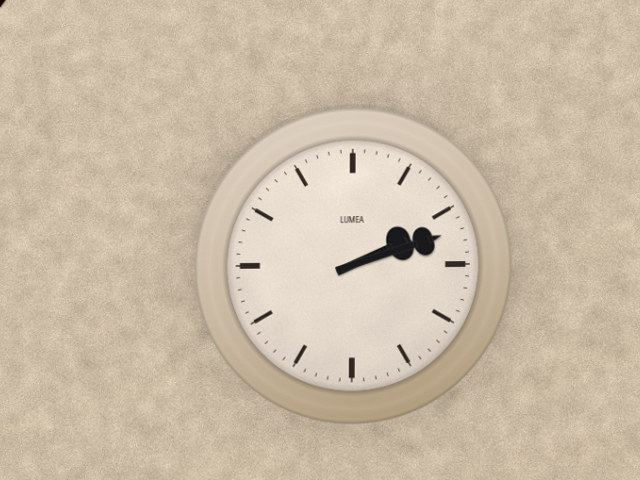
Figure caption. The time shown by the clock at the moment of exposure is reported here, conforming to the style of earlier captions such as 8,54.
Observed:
2,12
